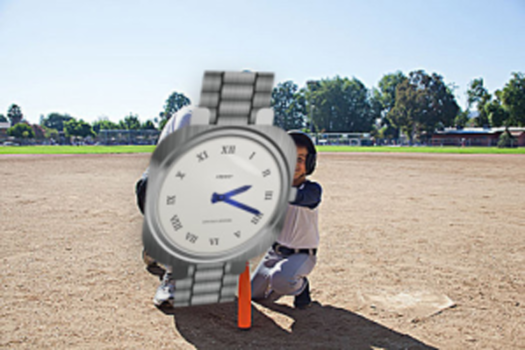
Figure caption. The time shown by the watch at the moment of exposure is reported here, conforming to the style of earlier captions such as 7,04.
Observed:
2,19
